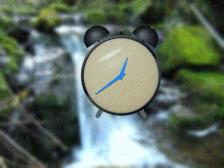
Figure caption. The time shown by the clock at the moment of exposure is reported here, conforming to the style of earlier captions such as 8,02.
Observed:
12,39
